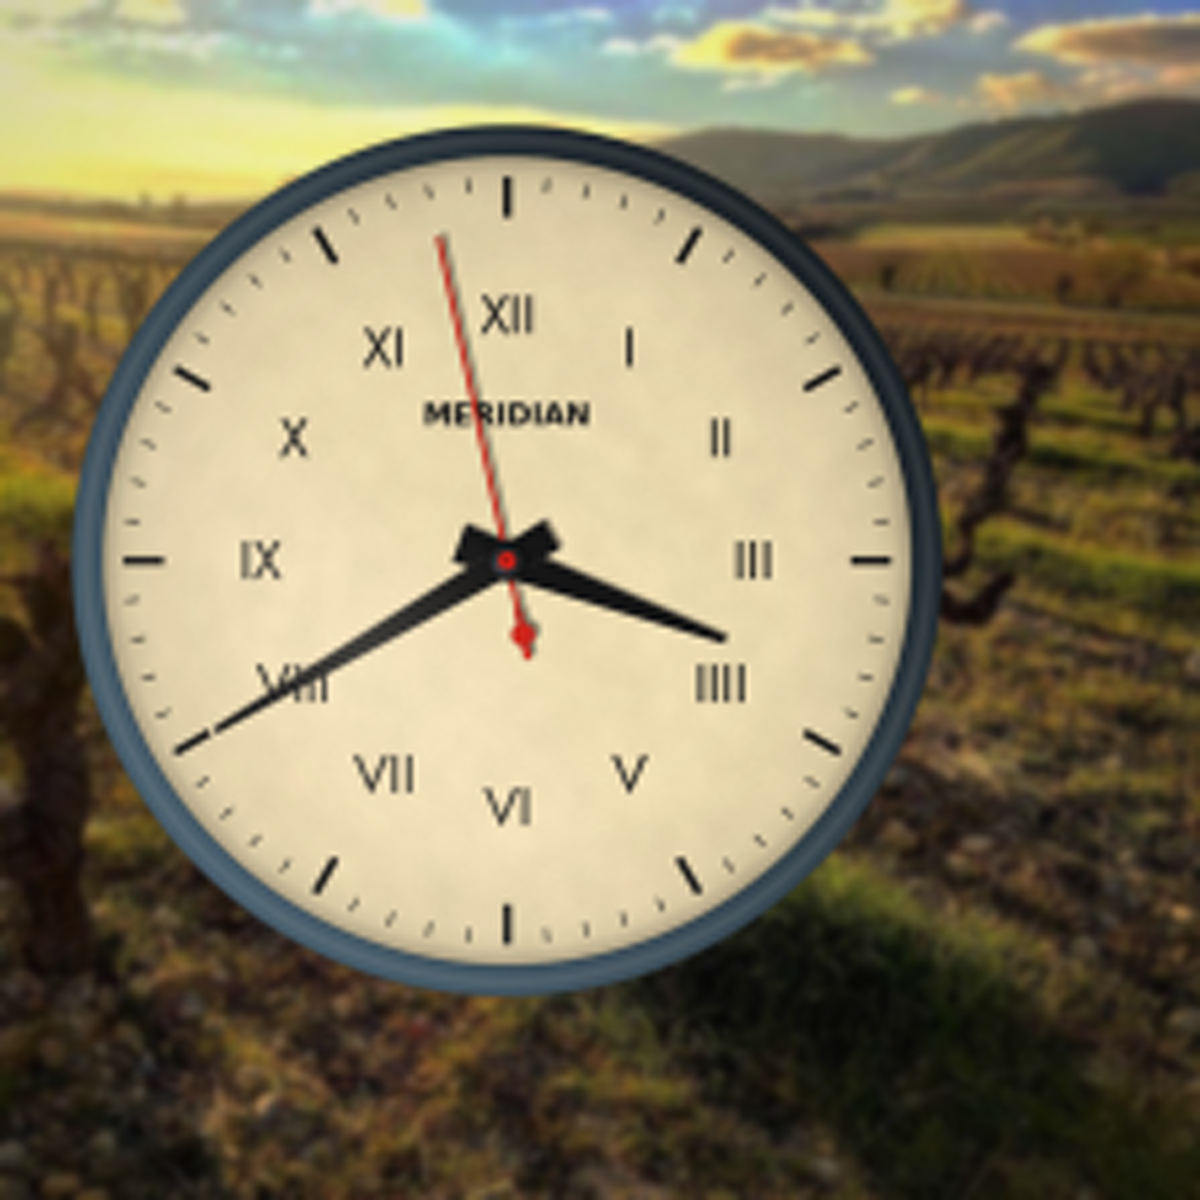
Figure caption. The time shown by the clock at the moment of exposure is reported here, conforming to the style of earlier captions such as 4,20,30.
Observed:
3,39,58
